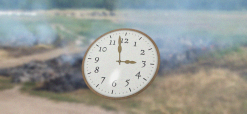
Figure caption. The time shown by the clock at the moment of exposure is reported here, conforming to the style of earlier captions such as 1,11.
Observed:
2,58
